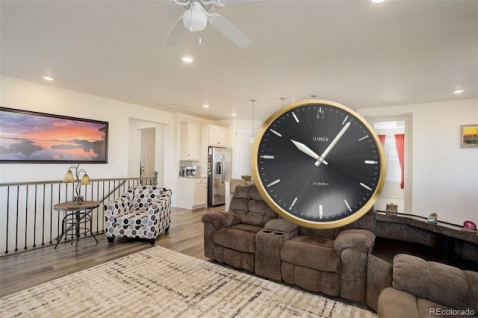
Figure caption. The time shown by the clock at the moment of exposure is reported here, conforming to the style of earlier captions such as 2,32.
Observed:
10,06
